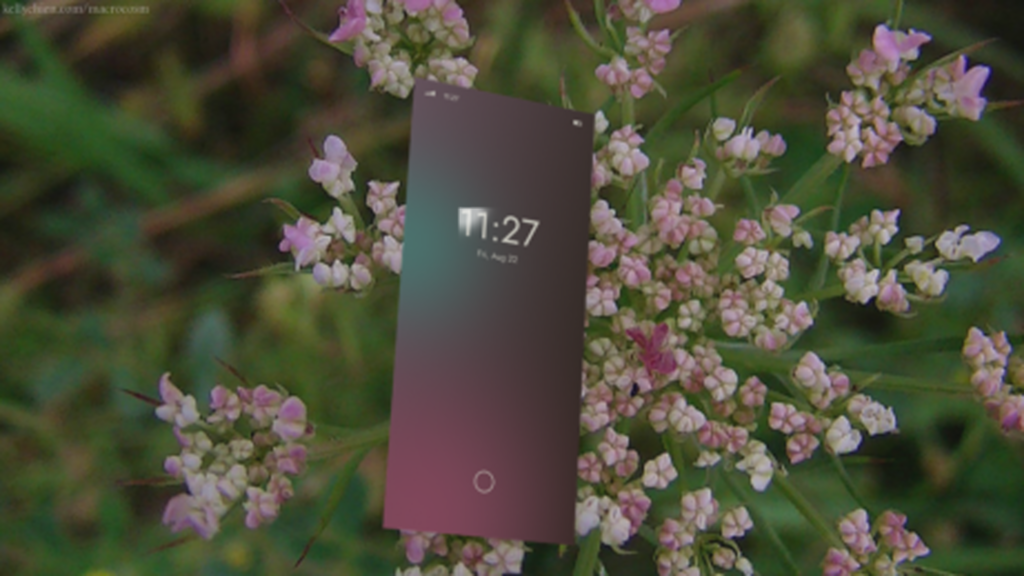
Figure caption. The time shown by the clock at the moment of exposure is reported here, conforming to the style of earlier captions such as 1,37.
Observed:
11,27
